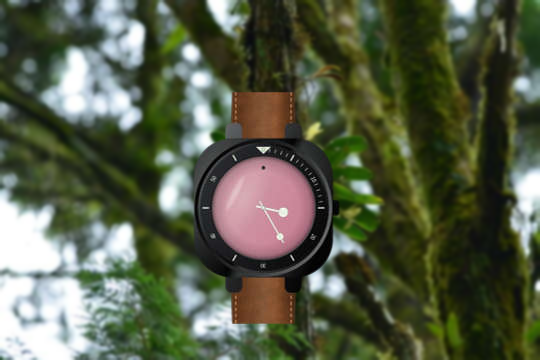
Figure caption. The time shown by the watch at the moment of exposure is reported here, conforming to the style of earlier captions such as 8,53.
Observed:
3,25
